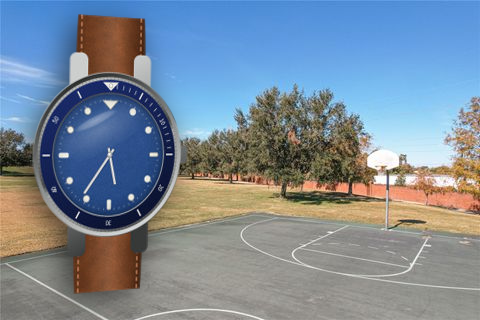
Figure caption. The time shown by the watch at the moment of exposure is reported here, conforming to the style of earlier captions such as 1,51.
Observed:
5,36
